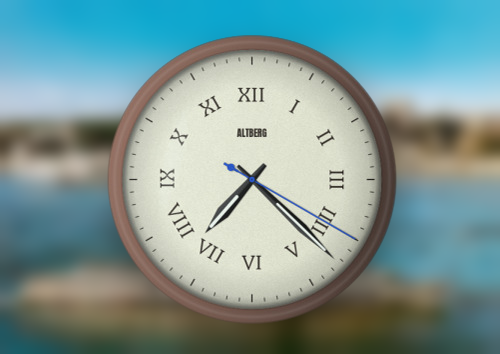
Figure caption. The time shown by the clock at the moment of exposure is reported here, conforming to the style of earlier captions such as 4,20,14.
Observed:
7,22,20
